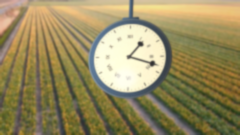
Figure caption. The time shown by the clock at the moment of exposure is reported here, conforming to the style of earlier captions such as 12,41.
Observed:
1,18
